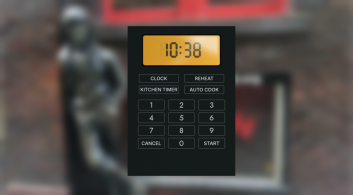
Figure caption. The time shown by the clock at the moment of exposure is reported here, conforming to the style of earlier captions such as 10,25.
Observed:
10,38
